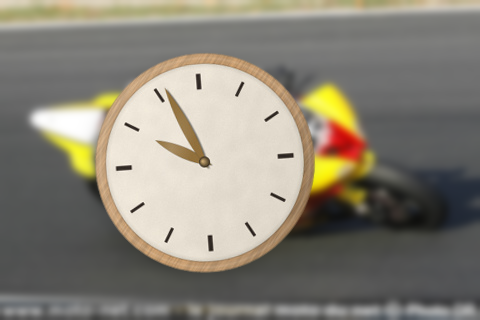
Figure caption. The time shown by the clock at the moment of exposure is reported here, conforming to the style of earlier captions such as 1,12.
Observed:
9,56
